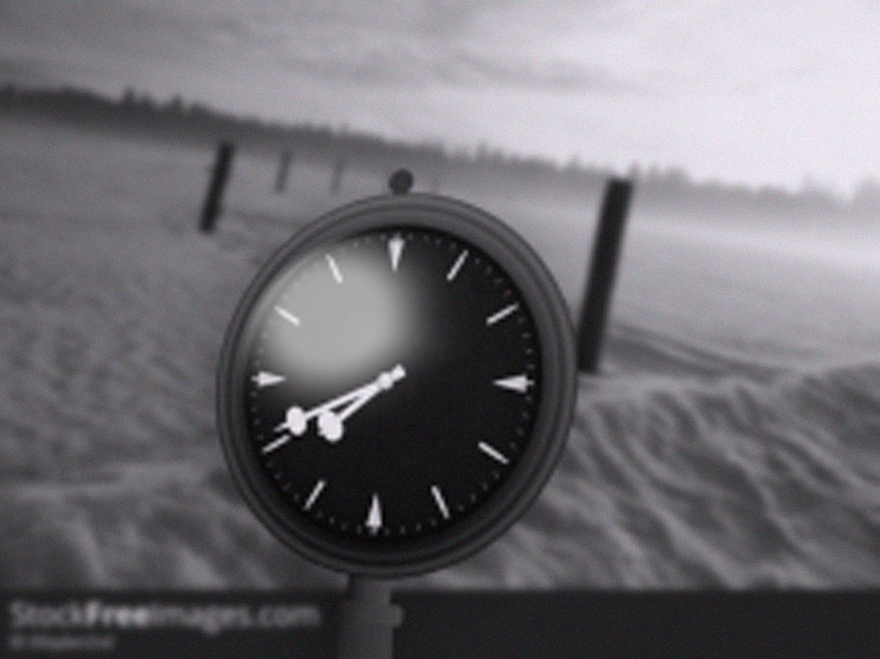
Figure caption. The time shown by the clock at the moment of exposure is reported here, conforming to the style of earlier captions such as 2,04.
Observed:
7,41
